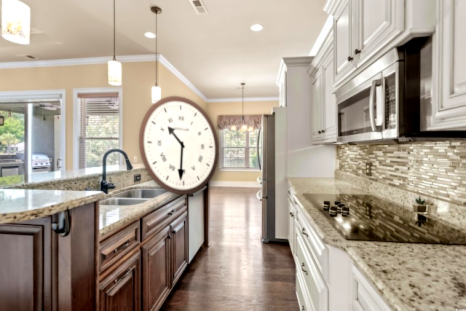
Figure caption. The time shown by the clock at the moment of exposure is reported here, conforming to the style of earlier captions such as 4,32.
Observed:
10,31
